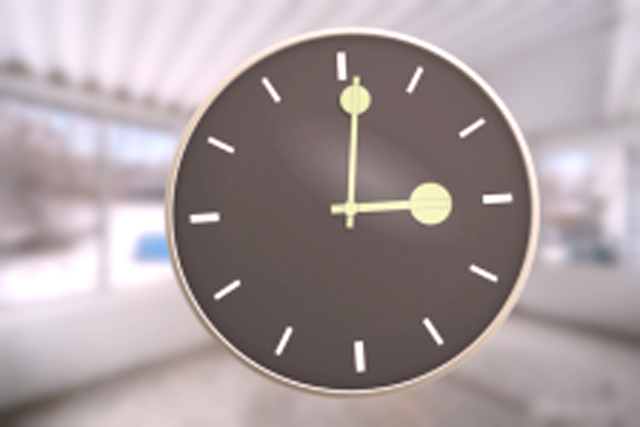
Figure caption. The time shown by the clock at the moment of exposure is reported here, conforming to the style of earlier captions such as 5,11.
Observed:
3,01
